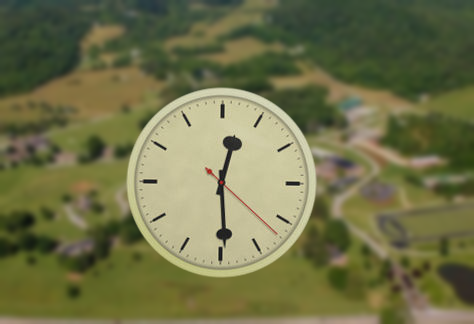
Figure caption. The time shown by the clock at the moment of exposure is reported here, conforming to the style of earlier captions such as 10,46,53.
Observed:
12,29,22
